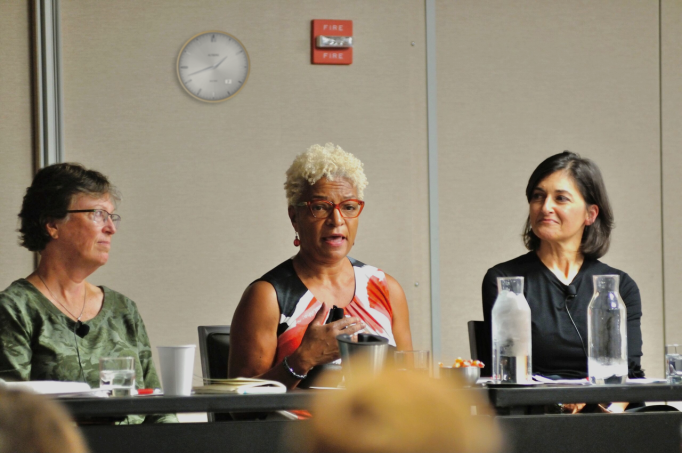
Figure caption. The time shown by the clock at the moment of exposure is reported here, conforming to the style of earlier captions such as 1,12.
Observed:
1,42
